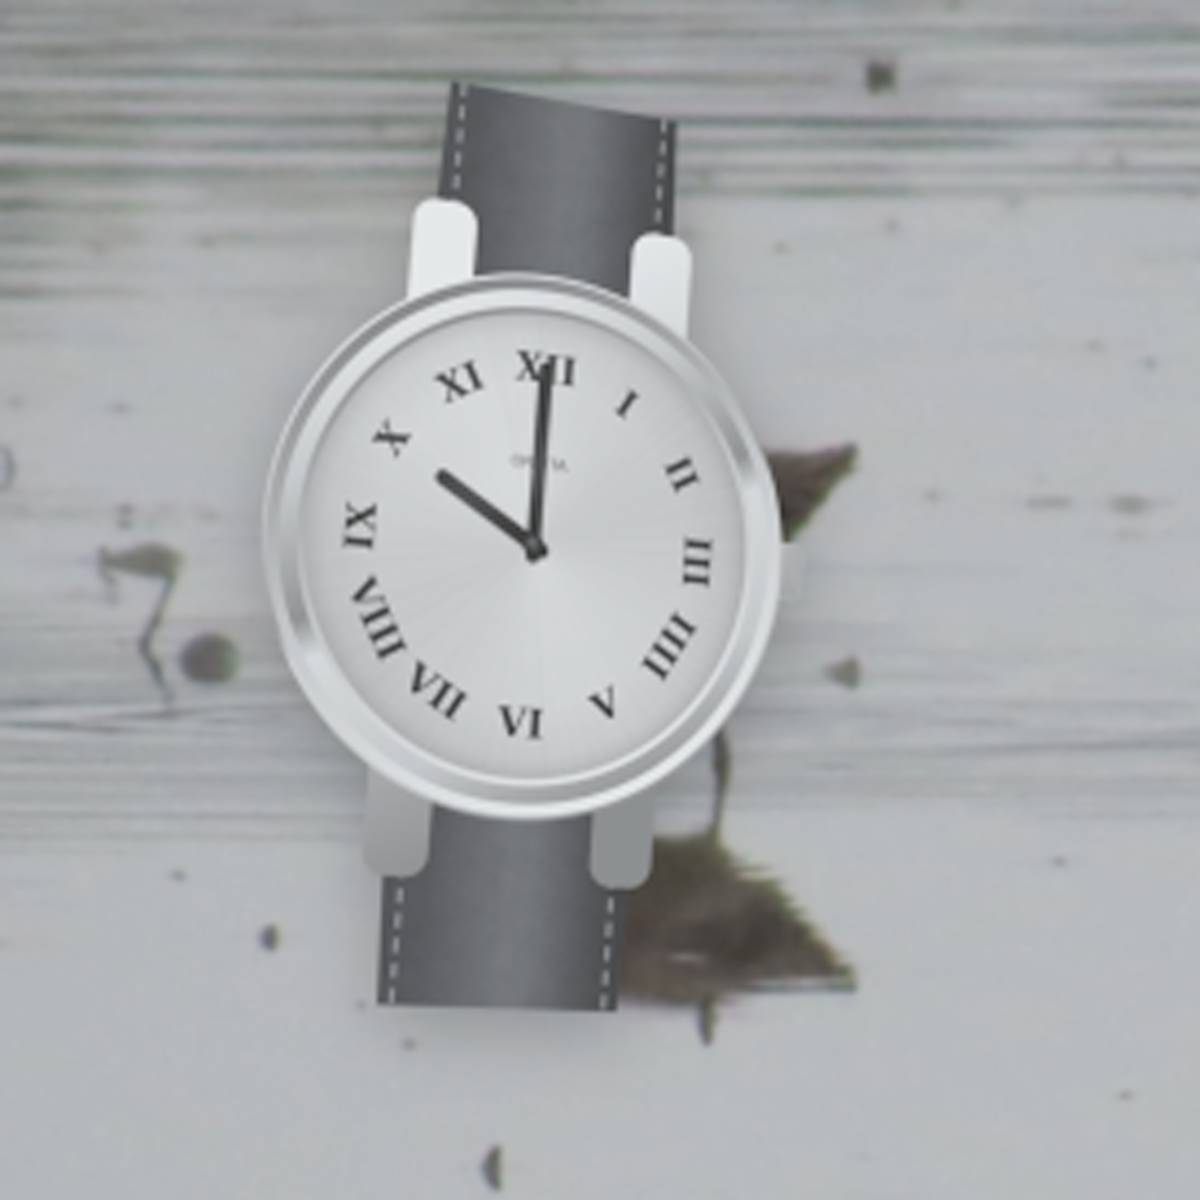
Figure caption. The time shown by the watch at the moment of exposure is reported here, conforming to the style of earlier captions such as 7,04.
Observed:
10,00
